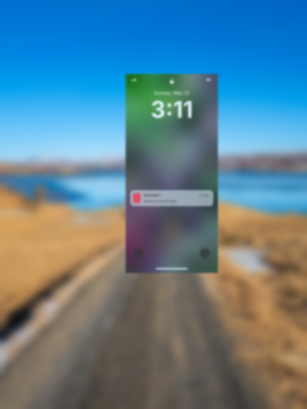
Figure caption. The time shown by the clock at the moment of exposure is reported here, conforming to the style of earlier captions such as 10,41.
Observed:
3,11
